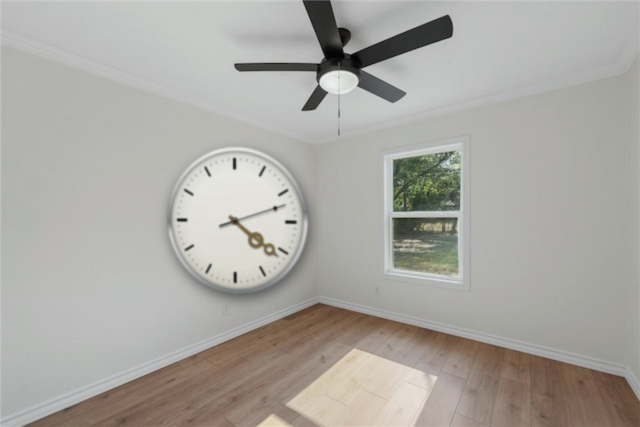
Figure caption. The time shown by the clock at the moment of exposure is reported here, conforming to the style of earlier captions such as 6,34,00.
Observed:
4,21,12
